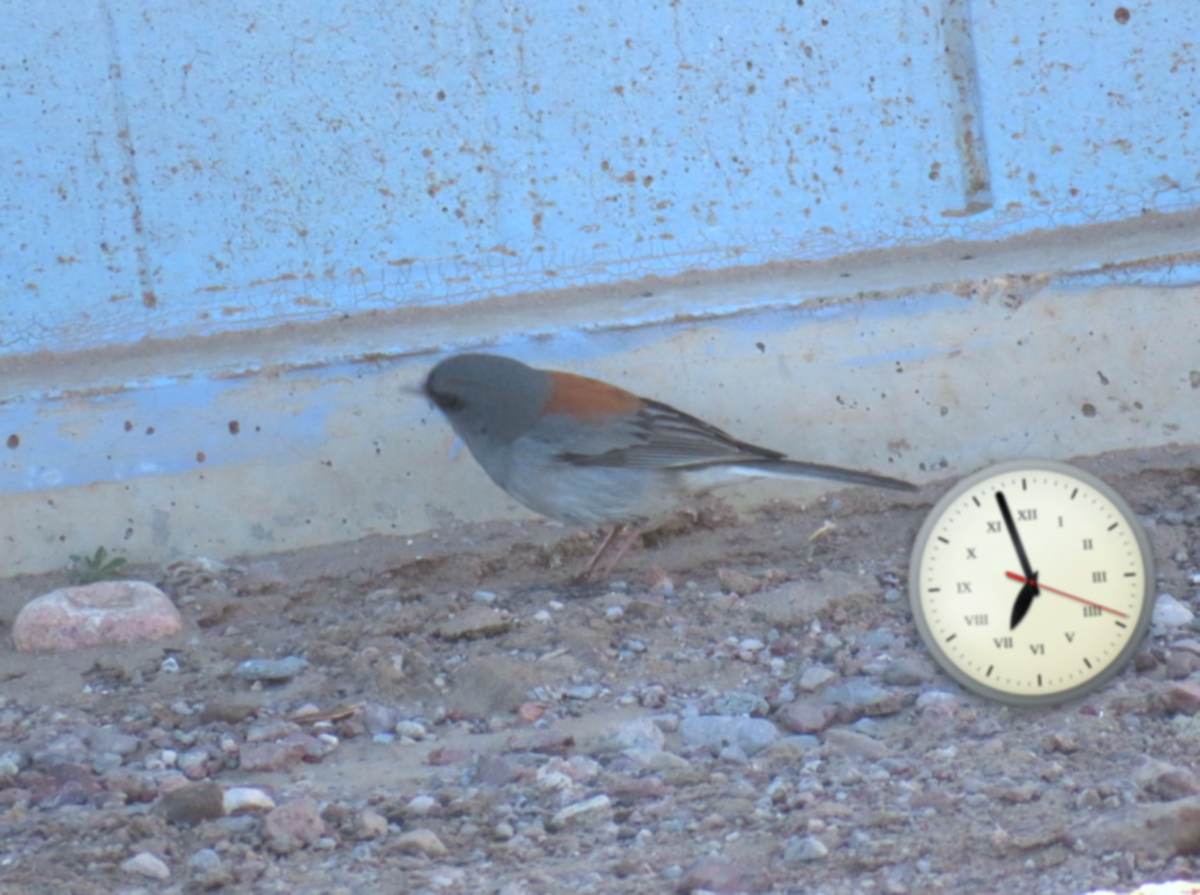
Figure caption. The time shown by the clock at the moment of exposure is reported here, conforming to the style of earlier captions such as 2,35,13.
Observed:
6,57,19
